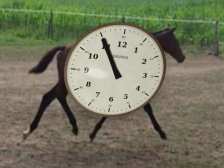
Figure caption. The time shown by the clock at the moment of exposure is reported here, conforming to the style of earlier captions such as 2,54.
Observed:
10,55
